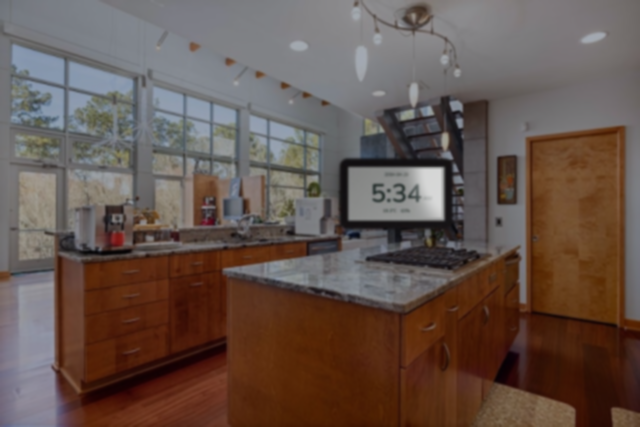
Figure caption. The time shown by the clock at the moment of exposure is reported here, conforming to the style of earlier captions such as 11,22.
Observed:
5,34
